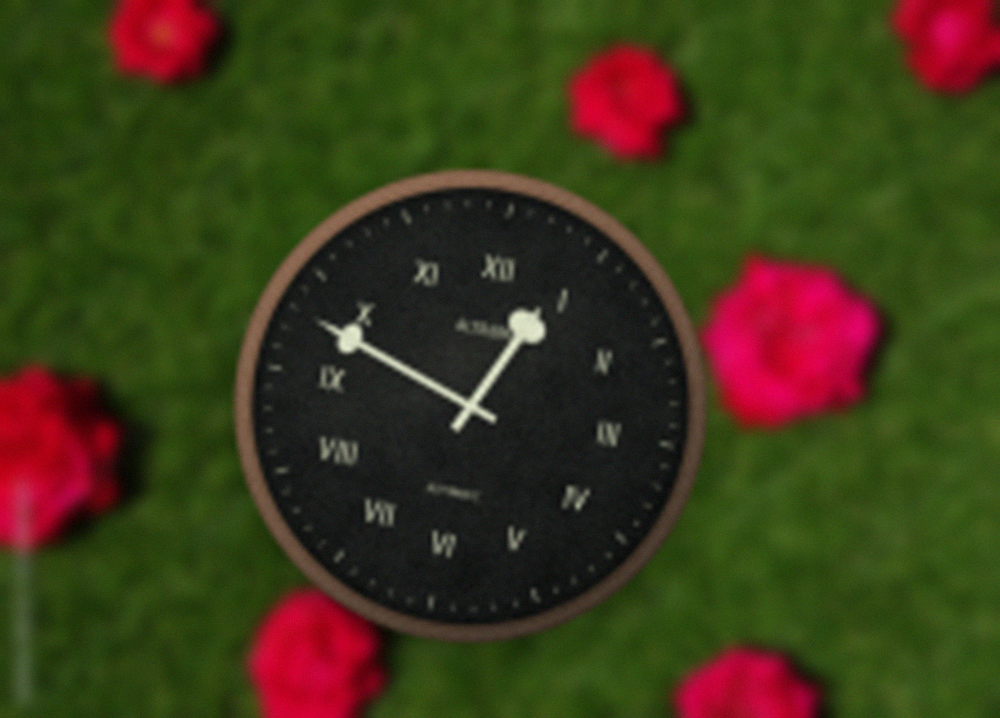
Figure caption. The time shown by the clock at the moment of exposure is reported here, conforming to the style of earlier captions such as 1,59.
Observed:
12,48
